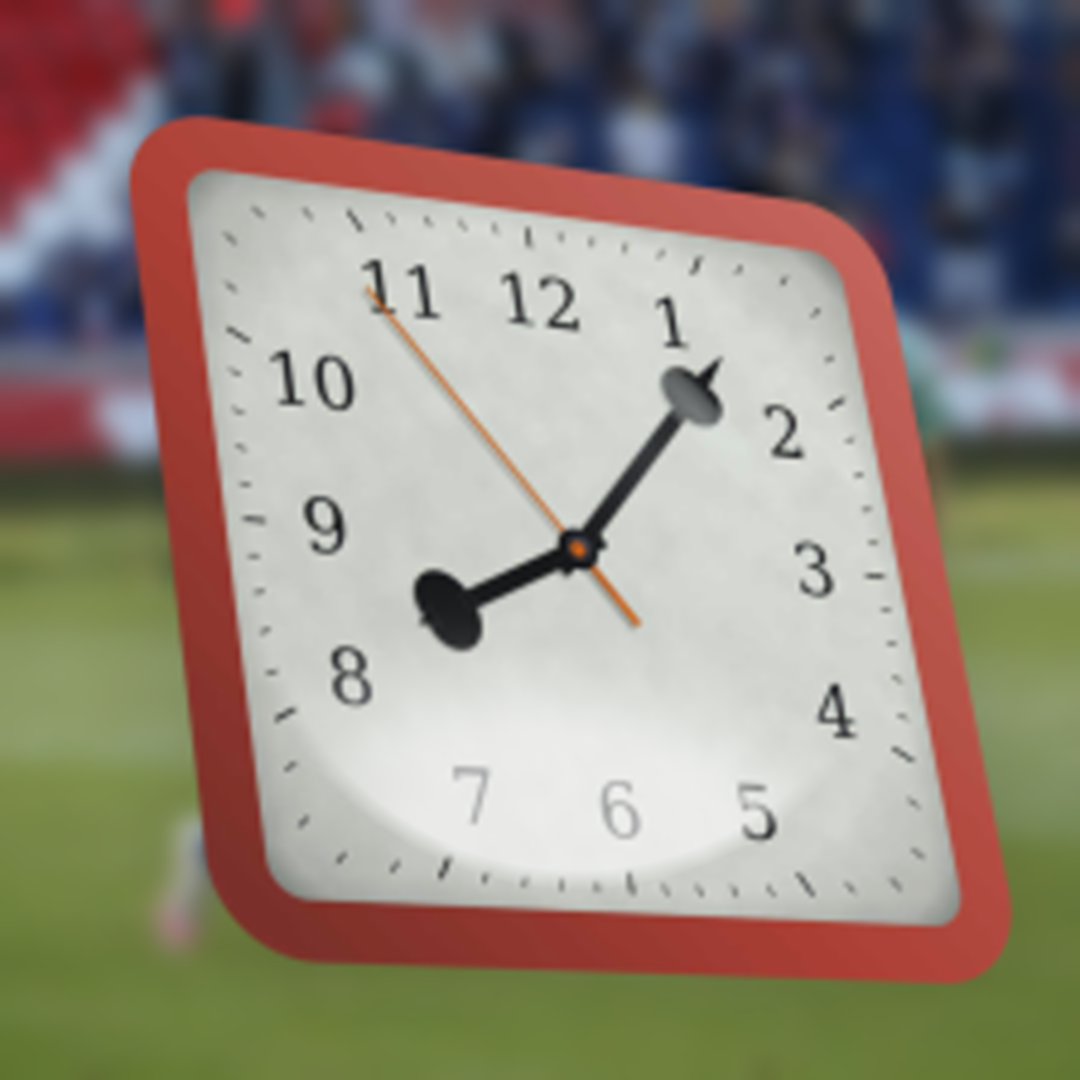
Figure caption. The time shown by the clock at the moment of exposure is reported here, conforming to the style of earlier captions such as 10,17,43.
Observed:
8,06,54
